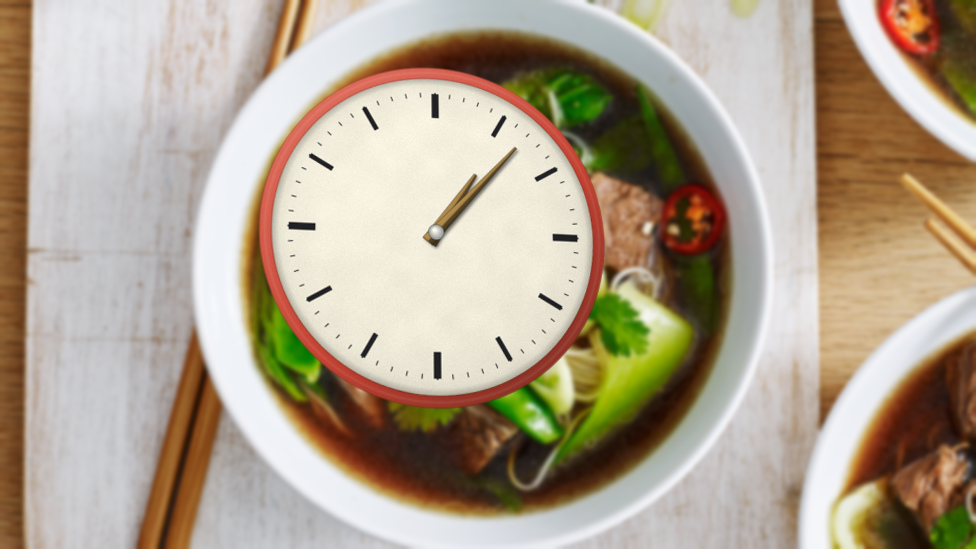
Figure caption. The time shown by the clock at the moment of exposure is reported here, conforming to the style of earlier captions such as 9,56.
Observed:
1,07
